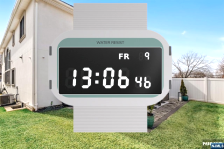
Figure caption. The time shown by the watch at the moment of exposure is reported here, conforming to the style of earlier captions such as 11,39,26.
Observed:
13,06,46
